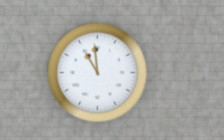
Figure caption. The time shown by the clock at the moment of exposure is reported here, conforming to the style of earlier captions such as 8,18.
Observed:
10,59
